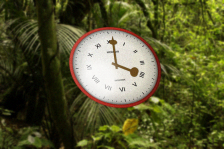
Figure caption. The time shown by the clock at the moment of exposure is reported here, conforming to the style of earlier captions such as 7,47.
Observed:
4,01
